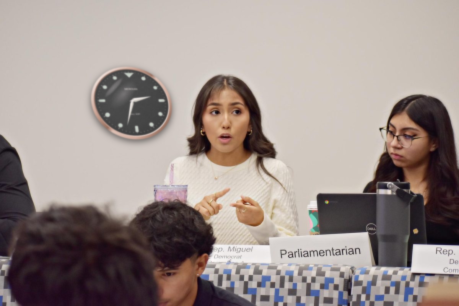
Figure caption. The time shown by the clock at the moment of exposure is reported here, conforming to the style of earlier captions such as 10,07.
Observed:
2,33
